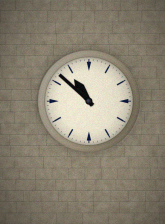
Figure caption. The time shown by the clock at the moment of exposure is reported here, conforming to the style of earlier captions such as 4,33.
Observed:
10,52
